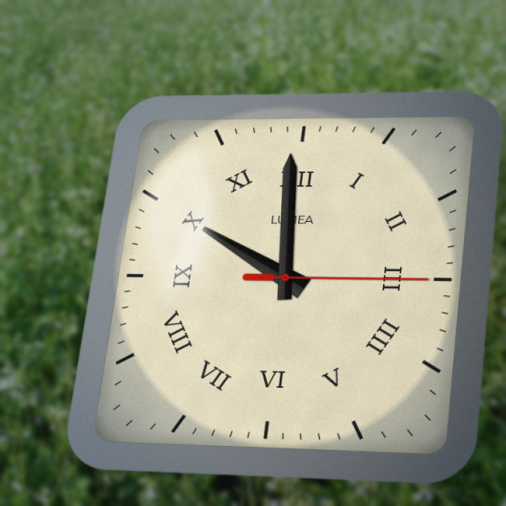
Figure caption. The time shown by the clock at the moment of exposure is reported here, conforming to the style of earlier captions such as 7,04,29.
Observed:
9,59,15
